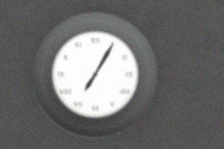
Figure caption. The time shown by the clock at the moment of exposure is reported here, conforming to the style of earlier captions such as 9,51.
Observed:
7,05
